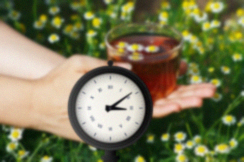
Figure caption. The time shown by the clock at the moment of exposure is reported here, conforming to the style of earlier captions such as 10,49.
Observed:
3,09
